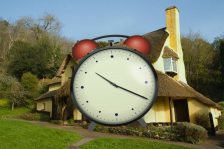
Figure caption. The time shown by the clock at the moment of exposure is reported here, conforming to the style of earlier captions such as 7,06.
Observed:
10,20
